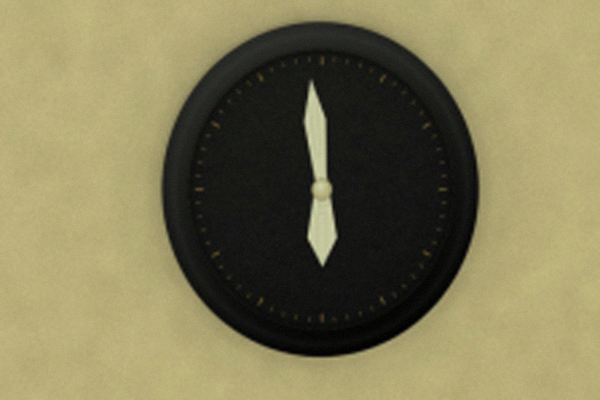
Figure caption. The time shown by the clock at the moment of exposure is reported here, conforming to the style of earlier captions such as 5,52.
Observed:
5,59
